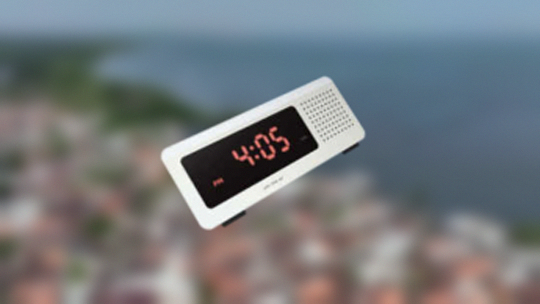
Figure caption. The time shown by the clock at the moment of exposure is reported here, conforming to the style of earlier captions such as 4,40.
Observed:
4,05
